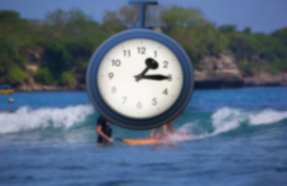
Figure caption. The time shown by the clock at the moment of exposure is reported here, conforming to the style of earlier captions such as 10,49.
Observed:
1,15
